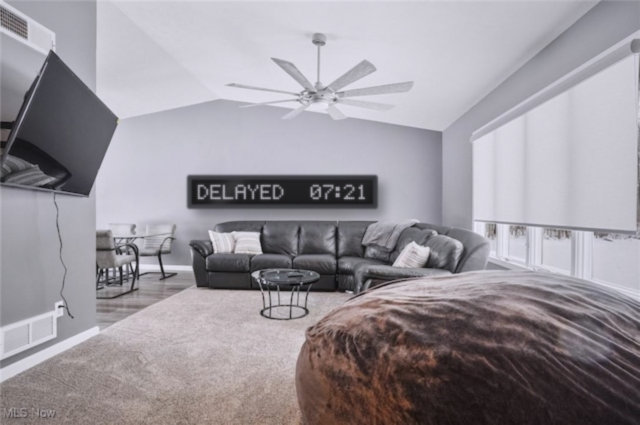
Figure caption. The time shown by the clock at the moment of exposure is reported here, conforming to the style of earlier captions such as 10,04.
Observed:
7,21
